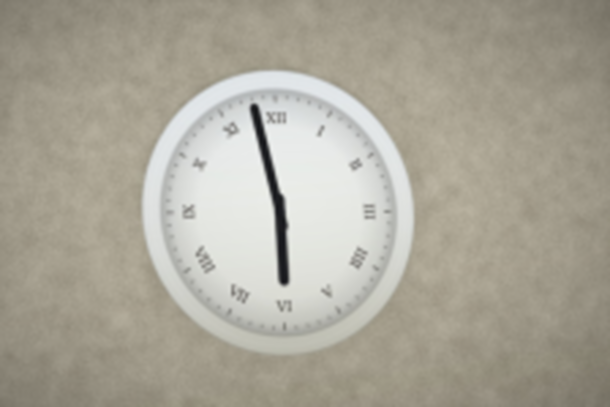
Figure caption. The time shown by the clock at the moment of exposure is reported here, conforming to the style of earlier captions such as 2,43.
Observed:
5,58
